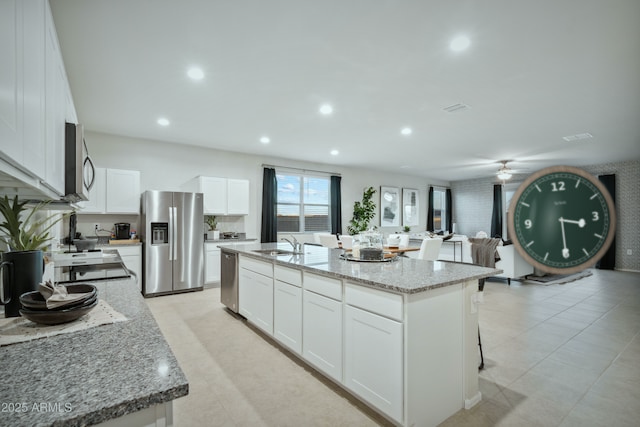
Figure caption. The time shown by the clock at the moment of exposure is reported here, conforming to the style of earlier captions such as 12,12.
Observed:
3,30
